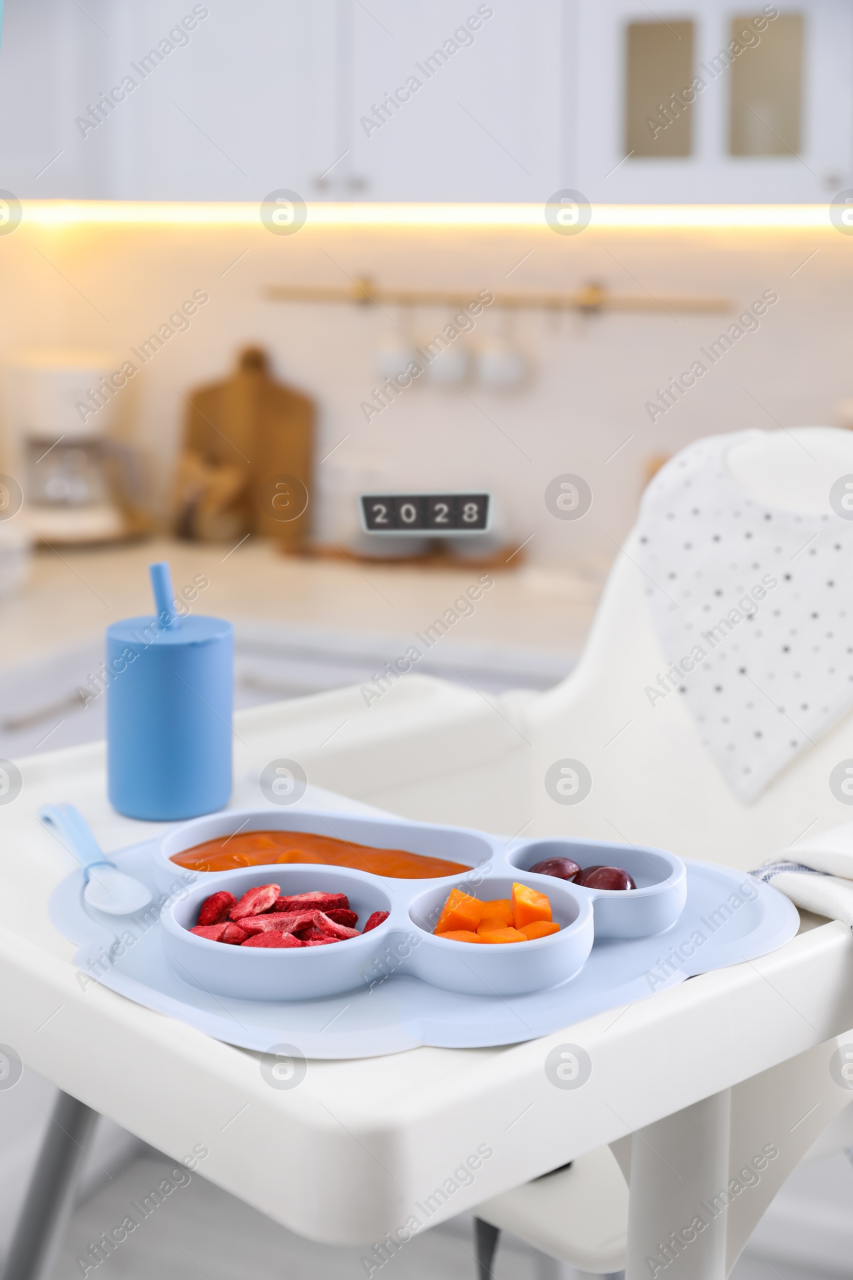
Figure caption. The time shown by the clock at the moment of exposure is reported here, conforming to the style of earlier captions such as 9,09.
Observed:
20,28
